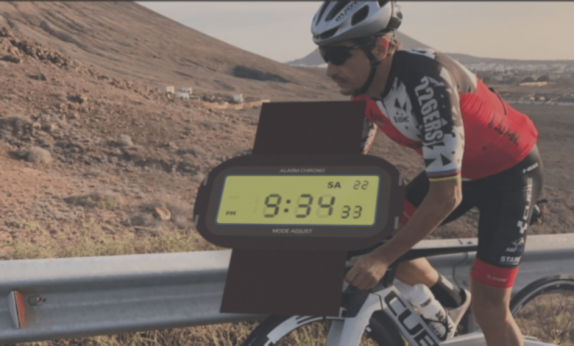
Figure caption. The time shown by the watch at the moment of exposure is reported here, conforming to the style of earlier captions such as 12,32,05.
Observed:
9,34,33
